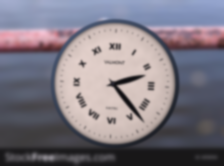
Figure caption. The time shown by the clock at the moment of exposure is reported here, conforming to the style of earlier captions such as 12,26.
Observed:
2,23
